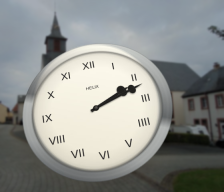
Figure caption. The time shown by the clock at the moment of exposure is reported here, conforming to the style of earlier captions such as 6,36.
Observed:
2,12
